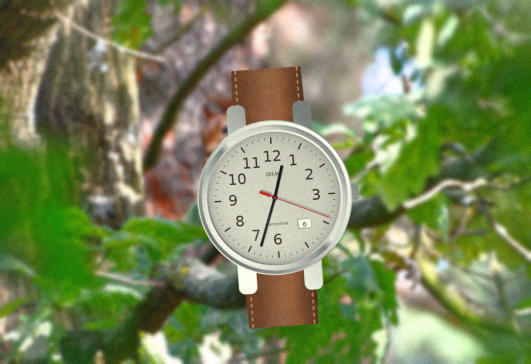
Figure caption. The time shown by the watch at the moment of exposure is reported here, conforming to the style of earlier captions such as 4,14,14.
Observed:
12,33,19
